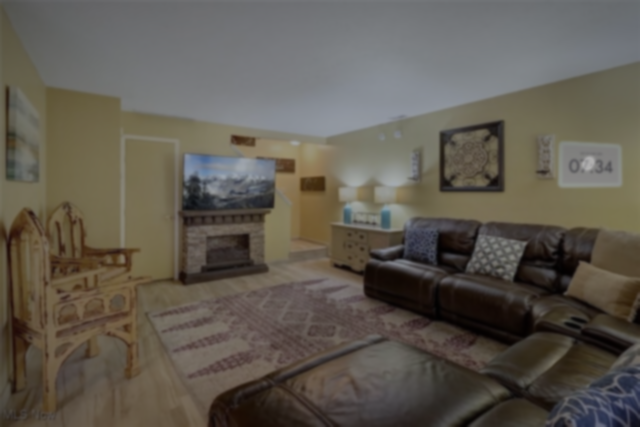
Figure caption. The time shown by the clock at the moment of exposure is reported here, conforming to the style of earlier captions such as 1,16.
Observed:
7,34
